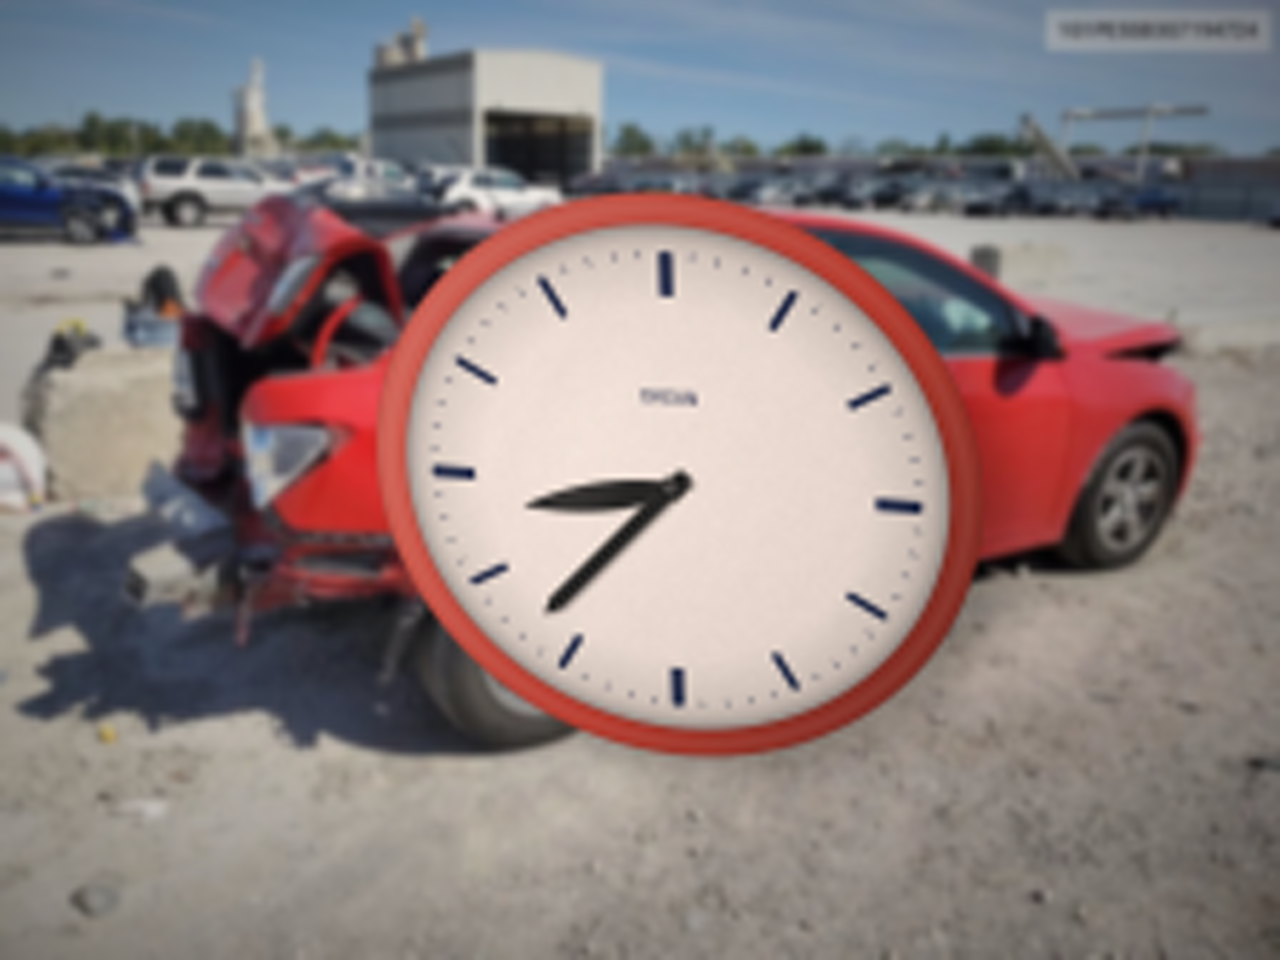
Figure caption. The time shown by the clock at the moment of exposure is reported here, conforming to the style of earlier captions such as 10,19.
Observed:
8,37
